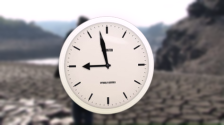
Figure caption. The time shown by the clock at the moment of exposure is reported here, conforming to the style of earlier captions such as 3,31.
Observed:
8,58
